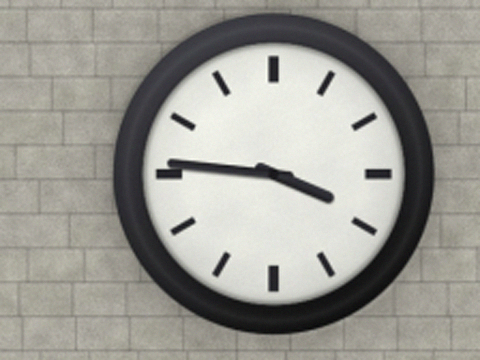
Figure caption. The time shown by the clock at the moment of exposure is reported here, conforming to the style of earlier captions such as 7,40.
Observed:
3,46
